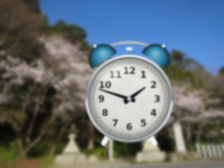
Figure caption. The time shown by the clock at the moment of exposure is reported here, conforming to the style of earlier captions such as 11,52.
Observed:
1,48
